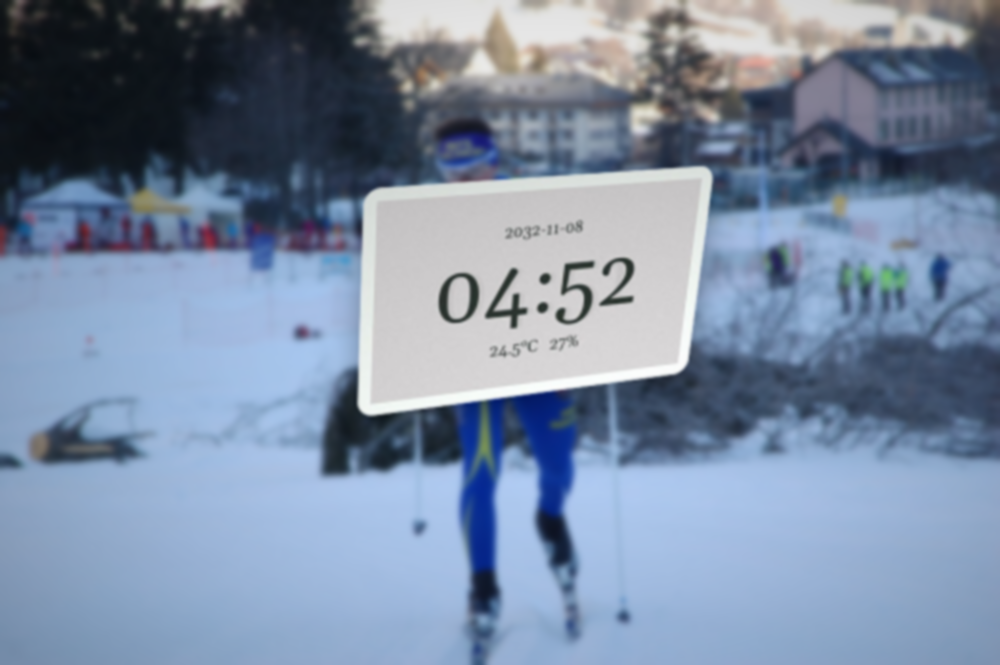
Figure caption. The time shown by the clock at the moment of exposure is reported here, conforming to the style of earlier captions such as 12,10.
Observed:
4,52
